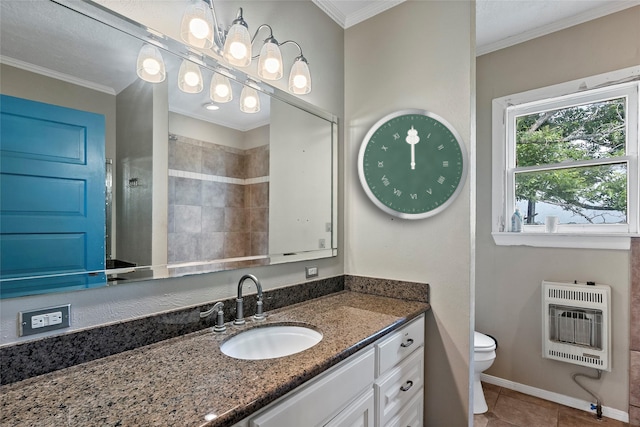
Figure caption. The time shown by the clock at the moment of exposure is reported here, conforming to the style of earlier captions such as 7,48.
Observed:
12,00
